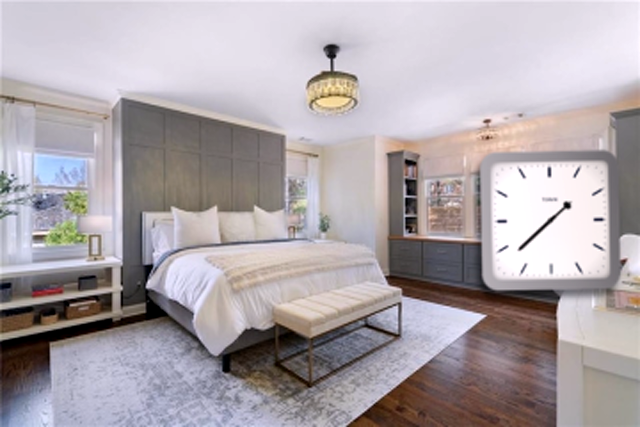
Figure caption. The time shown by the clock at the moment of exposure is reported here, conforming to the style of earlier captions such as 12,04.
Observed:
1,38
